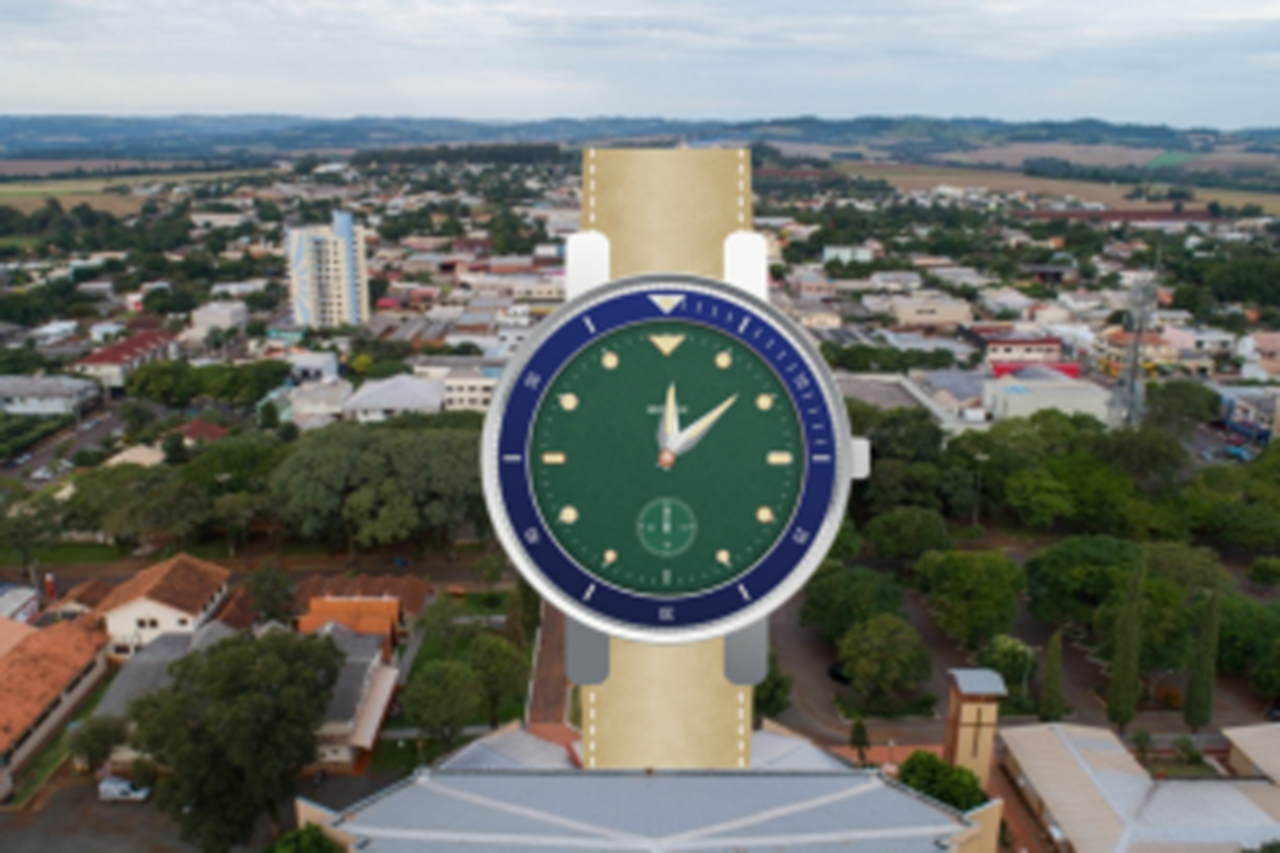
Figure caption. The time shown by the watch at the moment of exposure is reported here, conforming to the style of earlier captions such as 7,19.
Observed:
12,08
